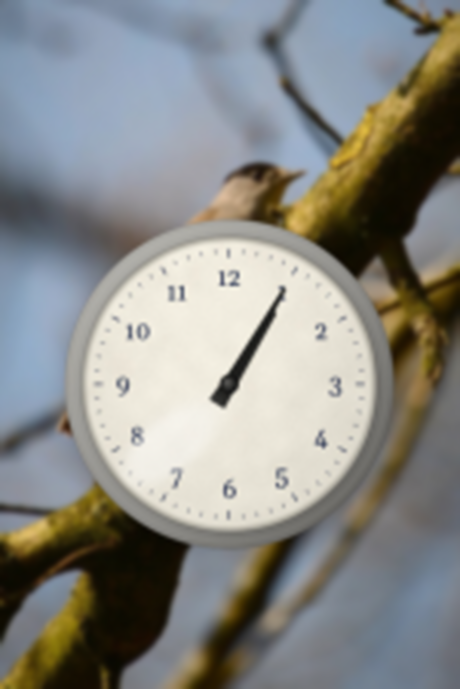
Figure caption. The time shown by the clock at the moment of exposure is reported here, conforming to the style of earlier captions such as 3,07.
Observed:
1,05
